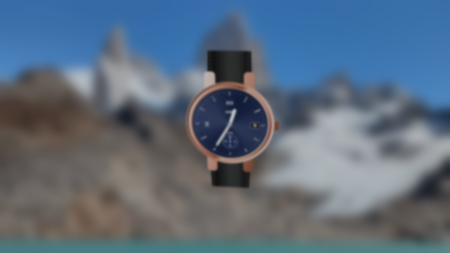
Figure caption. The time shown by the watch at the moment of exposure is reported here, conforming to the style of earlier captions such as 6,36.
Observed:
12,35
